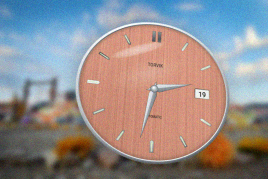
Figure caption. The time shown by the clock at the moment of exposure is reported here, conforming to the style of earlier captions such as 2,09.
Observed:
2,32
